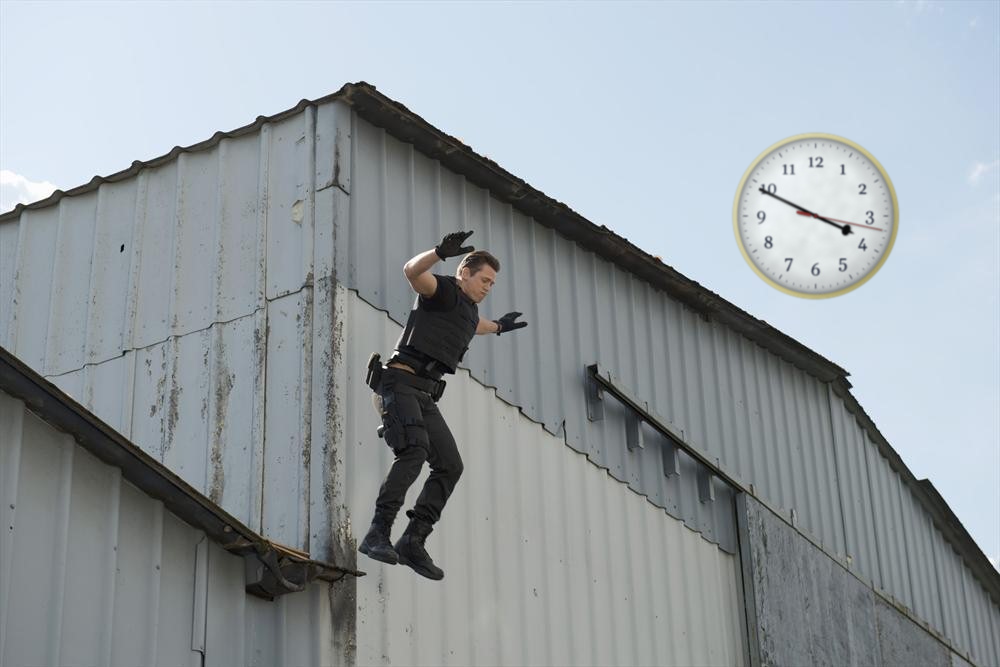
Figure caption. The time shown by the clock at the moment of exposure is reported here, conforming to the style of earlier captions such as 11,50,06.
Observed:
3,49,17
